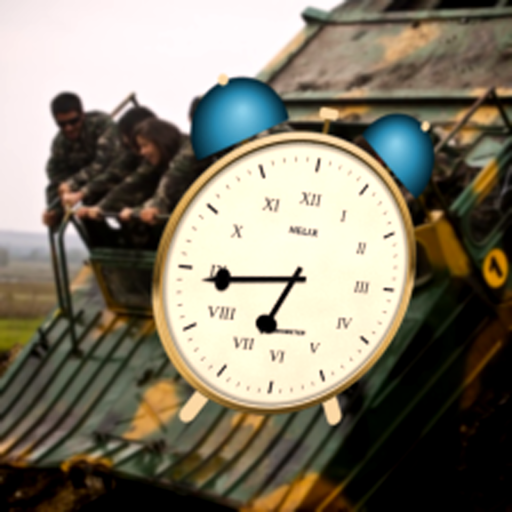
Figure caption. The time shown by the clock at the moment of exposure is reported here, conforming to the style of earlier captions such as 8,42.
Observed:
6,44
